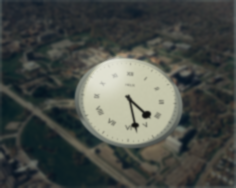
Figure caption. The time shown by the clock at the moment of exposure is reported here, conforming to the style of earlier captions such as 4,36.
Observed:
4,28
